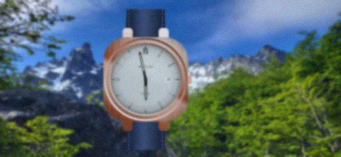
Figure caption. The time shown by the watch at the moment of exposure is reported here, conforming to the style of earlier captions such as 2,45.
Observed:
5,58
